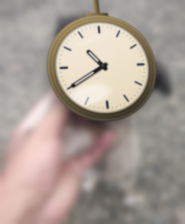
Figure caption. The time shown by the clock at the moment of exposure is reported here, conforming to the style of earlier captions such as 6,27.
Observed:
10,40
